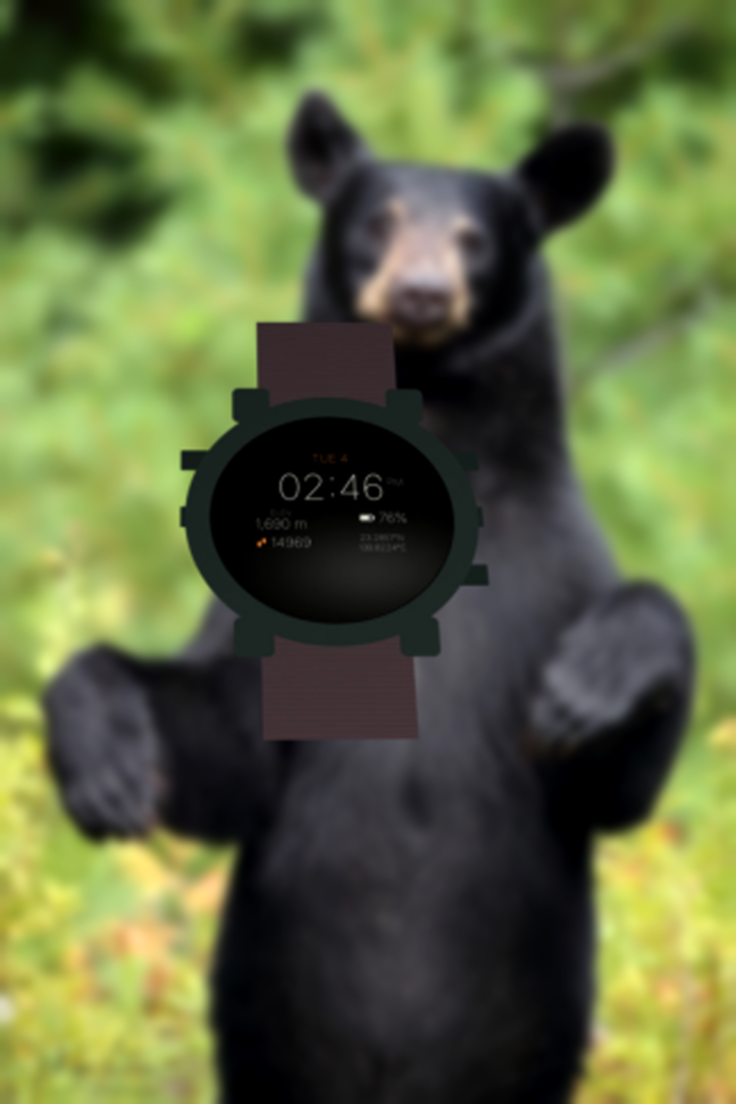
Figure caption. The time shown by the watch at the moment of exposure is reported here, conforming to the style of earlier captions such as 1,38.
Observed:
2,46
